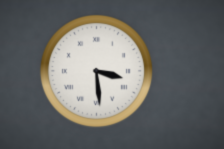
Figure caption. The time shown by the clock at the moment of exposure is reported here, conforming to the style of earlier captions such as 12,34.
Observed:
3,29
